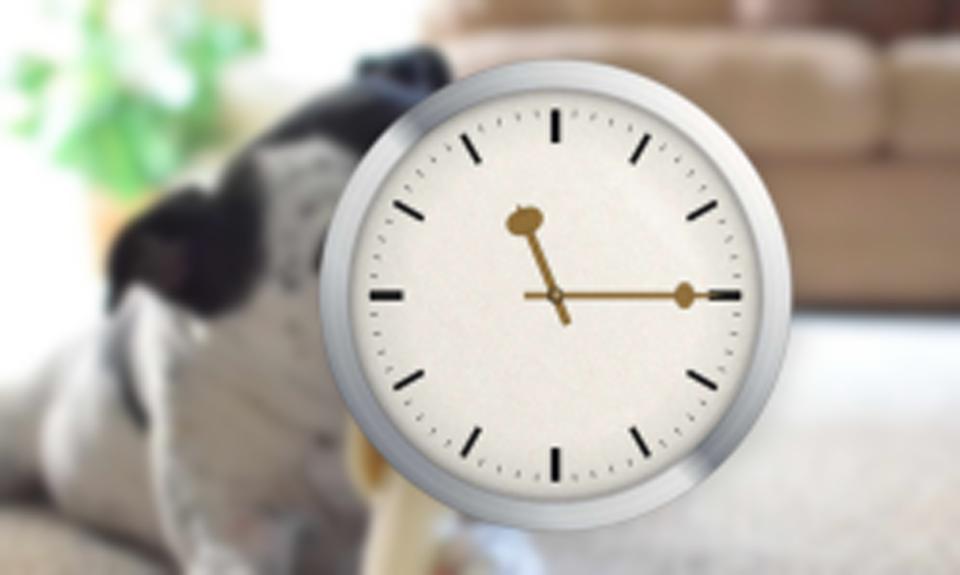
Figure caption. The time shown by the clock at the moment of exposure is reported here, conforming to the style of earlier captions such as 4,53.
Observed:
11,15
